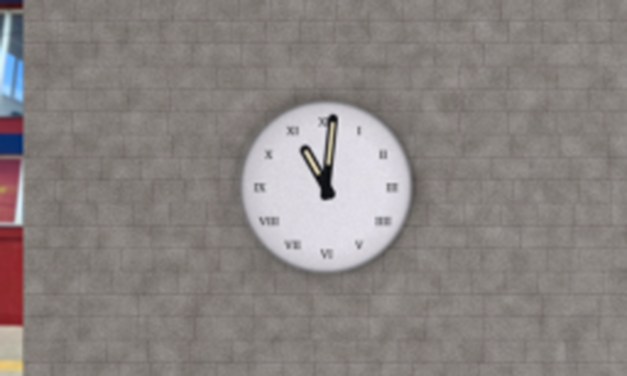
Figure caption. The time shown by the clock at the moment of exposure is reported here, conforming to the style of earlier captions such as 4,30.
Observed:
11,01
